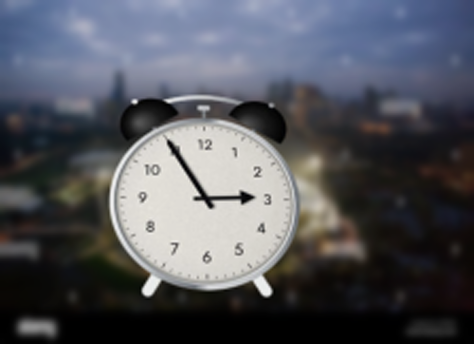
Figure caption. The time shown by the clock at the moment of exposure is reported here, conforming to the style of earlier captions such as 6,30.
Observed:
2,55
